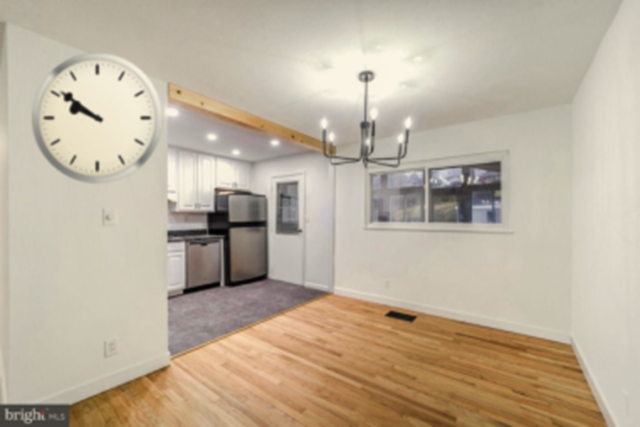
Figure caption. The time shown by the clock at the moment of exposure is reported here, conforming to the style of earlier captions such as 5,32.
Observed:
9,51
